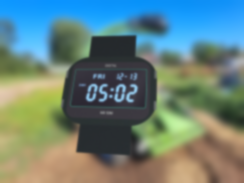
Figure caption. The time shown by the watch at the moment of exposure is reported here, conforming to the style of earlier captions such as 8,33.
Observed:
5,02
